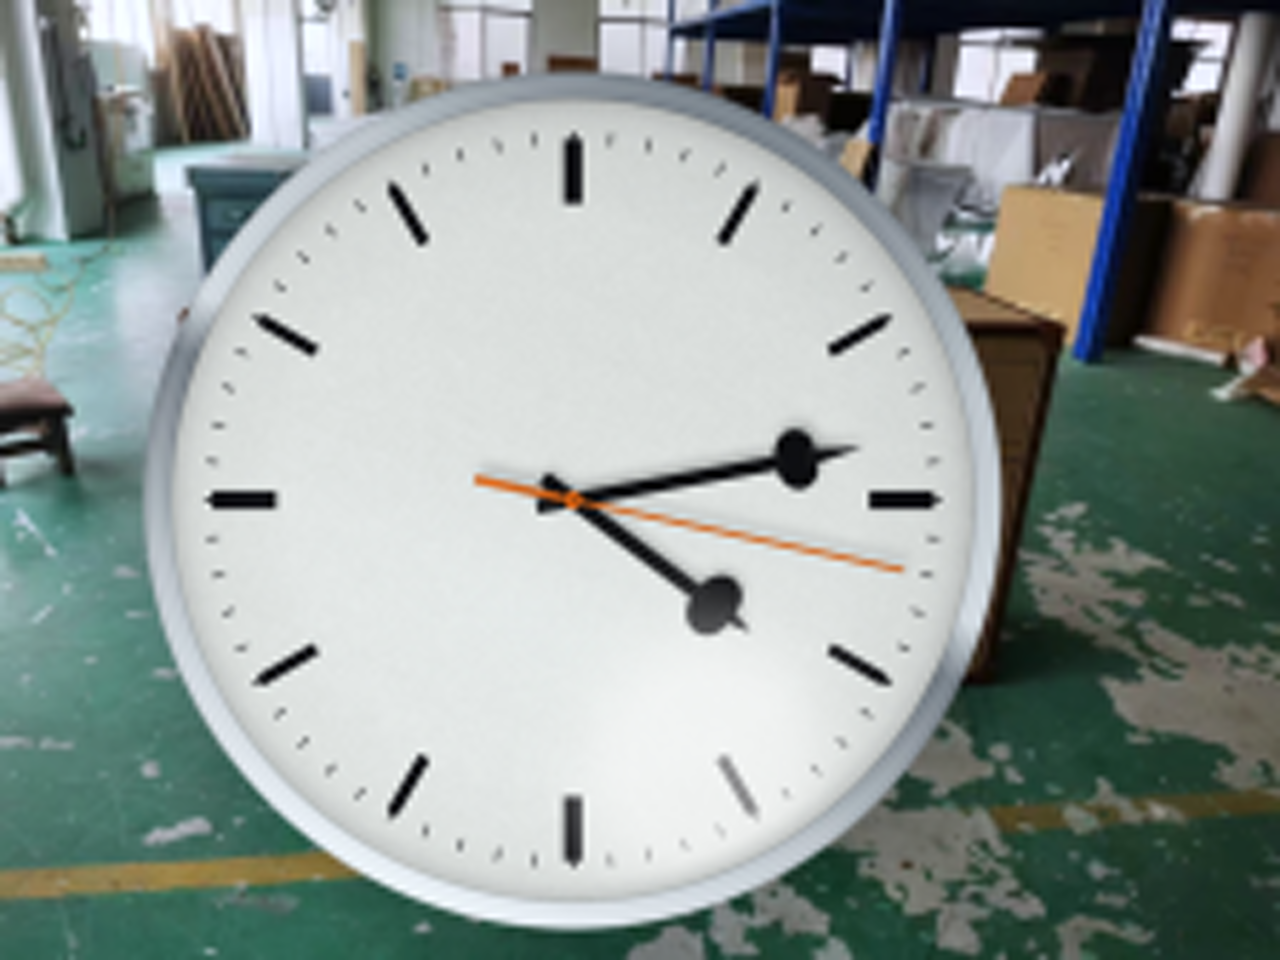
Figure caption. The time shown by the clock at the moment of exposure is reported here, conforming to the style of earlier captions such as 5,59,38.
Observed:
4,13,17
